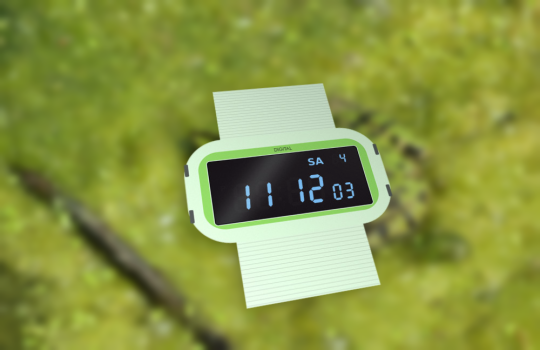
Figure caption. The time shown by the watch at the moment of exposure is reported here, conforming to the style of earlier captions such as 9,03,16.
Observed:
11,12,03
